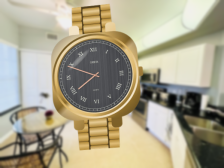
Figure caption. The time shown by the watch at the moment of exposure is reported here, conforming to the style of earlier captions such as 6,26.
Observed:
7,49
